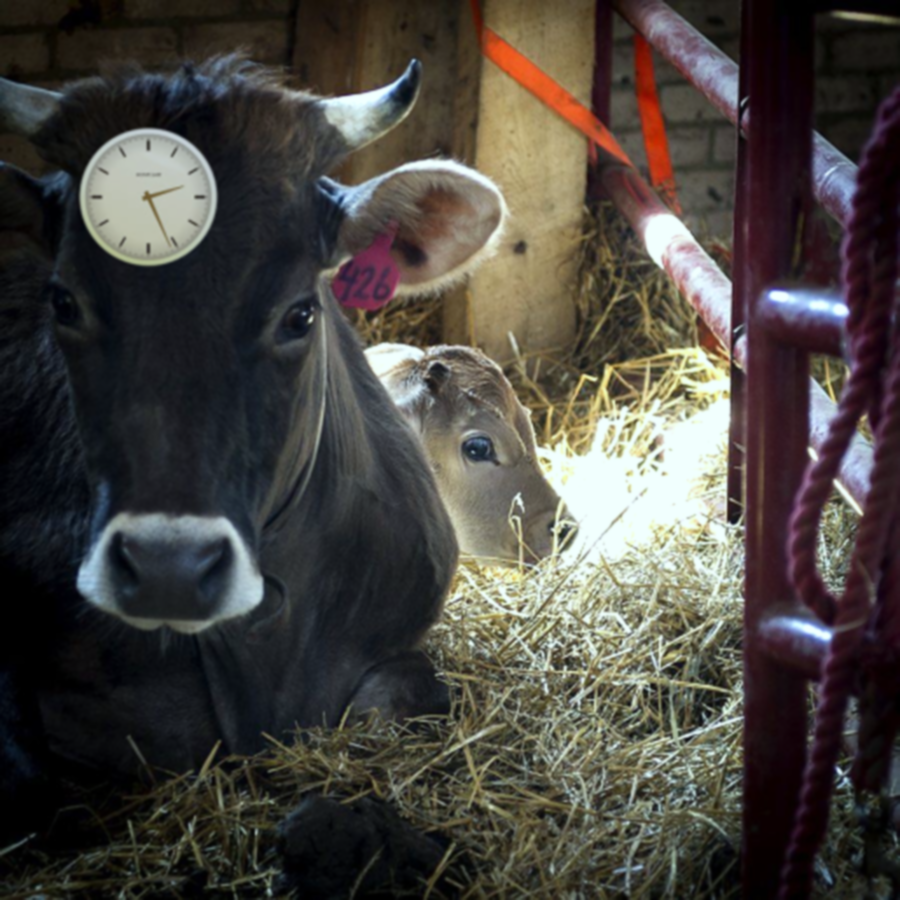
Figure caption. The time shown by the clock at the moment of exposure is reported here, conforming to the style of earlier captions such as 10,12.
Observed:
2,26
